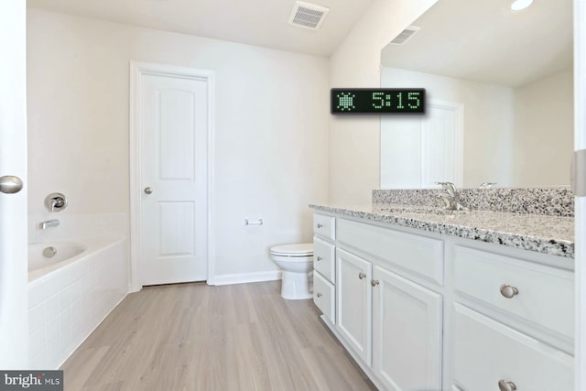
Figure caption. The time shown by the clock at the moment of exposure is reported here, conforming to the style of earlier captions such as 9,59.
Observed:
5,15
